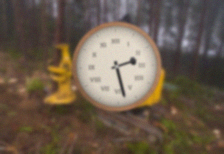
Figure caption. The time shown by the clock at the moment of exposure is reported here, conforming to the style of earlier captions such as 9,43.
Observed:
2,28
